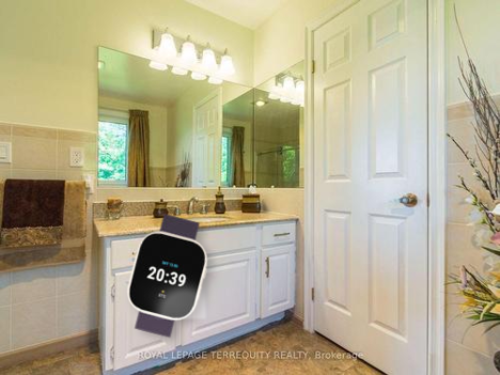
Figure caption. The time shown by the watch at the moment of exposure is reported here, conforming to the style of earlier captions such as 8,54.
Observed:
20,39
